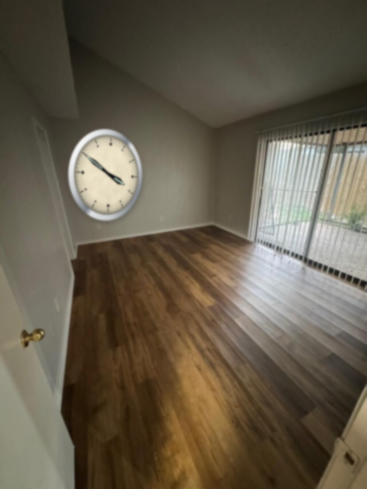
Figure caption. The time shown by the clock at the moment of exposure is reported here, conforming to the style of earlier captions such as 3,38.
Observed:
3,50
